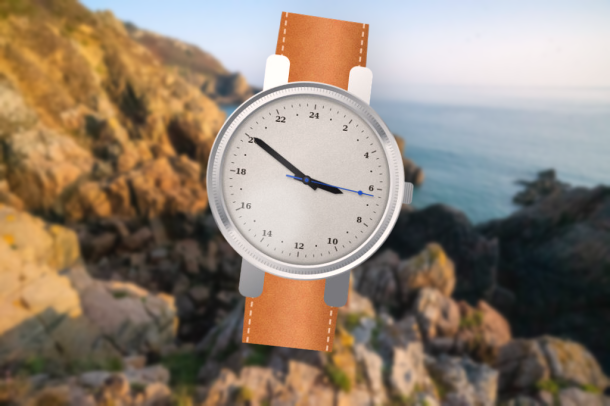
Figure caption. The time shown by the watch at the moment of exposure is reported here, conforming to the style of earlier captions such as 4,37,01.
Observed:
6,50,16
